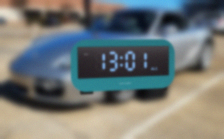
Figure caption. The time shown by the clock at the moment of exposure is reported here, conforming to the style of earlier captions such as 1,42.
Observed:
13,01
